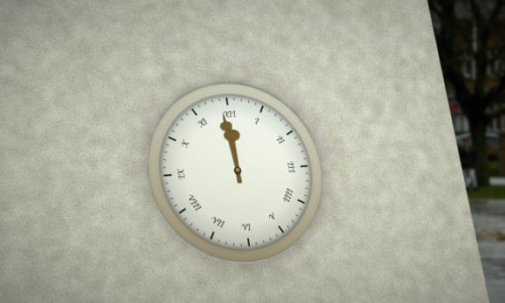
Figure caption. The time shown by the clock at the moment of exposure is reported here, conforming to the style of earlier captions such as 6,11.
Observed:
11,59
